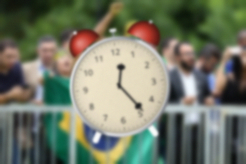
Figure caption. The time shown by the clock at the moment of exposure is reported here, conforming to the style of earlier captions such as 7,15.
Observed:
12,24
